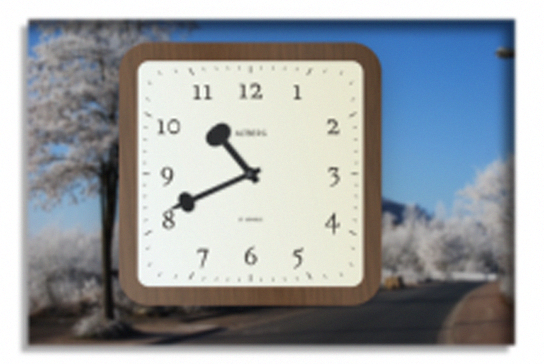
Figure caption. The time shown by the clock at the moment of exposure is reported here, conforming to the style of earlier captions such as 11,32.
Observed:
10,41
